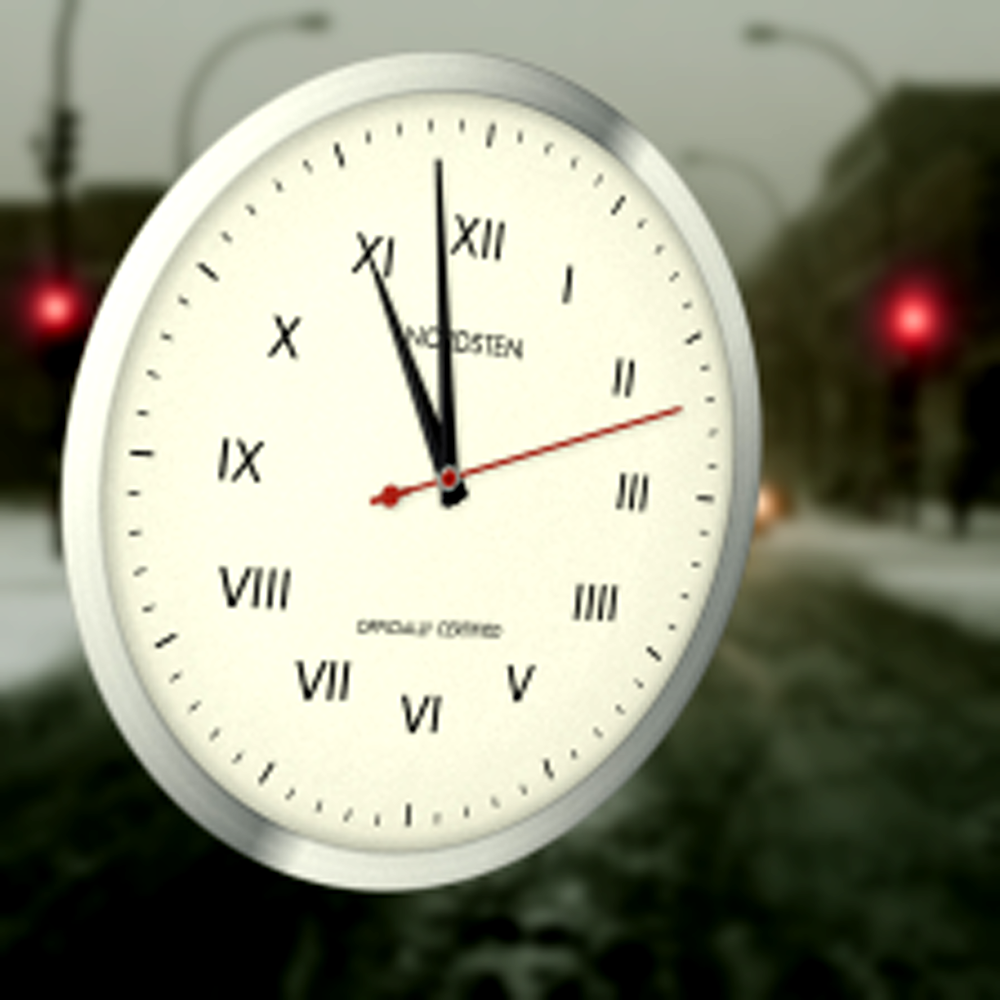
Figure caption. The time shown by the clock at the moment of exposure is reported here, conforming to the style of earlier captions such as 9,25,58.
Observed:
10,58,12
